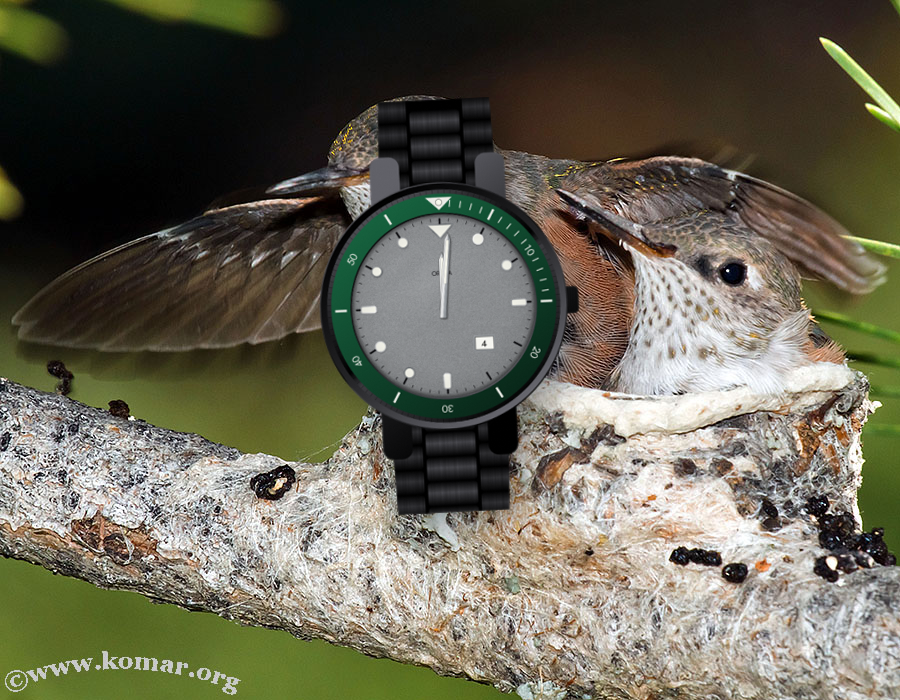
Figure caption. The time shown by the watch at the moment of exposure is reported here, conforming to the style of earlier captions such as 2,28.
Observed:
12,01
